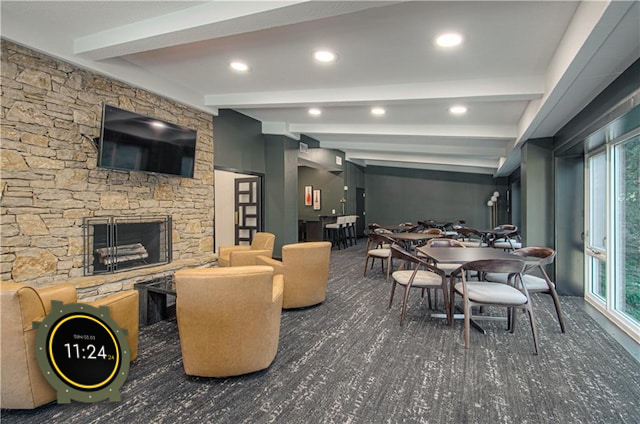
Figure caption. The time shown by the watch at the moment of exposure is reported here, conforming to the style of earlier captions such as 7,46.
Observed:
11,24
